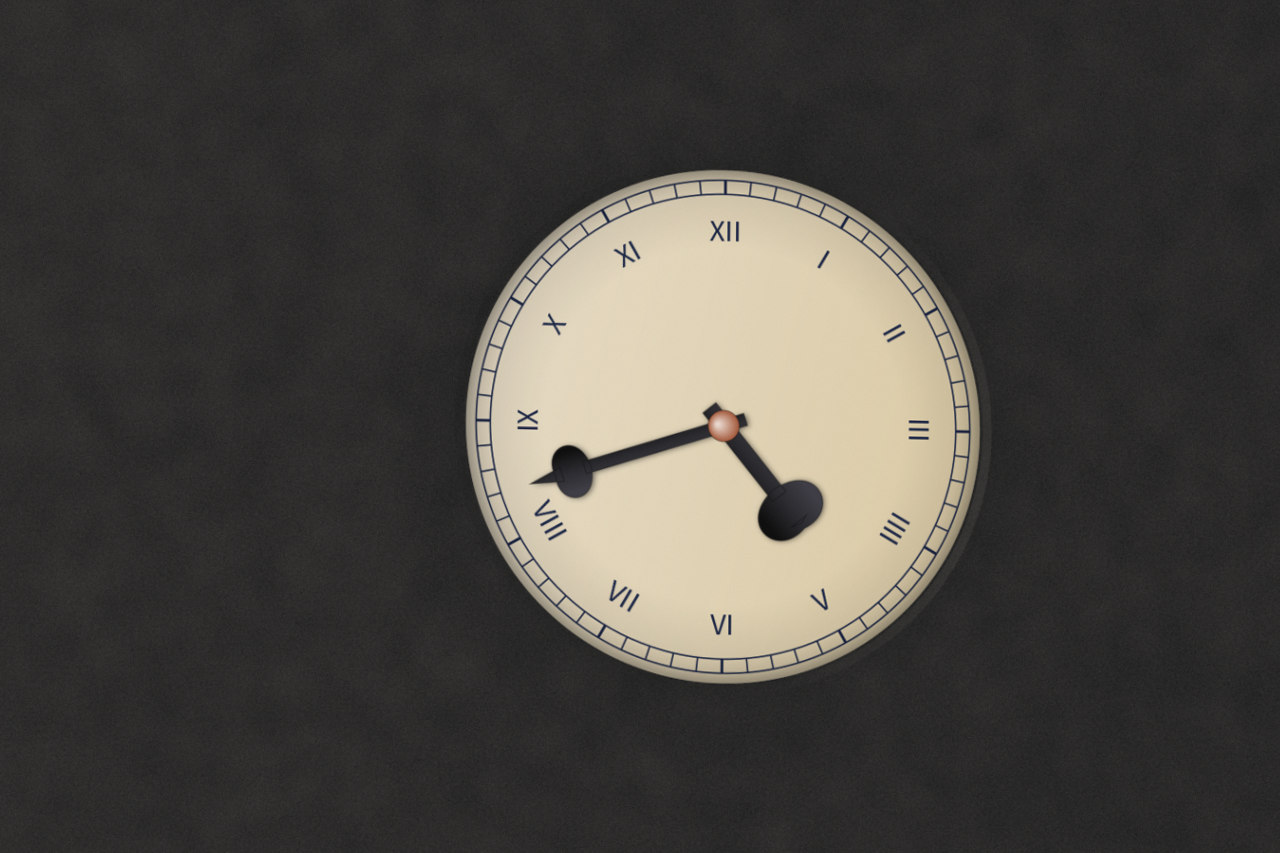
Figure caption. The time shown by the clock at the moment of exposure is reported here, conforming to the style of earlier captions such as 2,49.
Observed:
4,42
